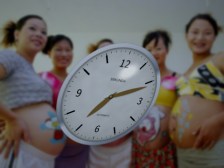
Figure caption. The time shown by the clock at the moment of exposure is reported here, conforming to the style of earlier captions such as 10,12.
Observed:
7,11
